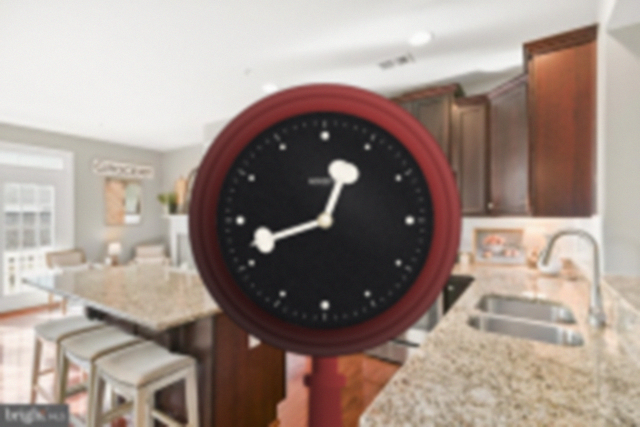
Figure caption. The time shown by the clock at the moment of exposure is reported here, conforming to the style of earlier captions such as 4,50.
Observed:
12,42
